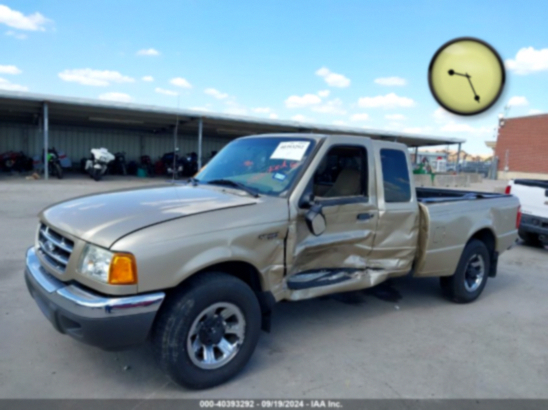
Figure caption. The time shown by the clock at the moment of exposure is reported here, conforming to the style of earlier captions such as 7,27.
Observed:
9,26
